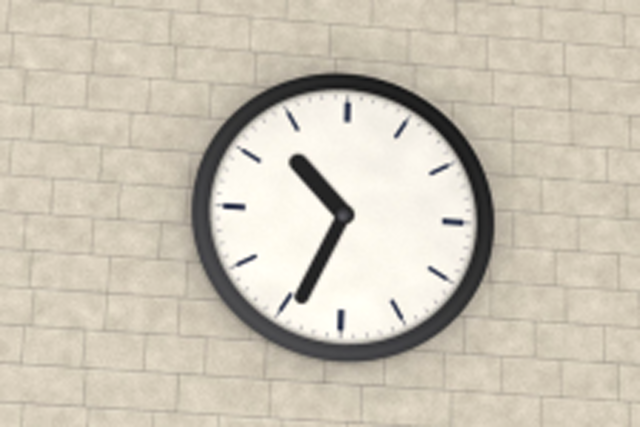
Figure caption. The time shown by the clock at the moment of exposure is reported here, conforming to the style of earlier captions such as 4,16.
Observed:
10,34
